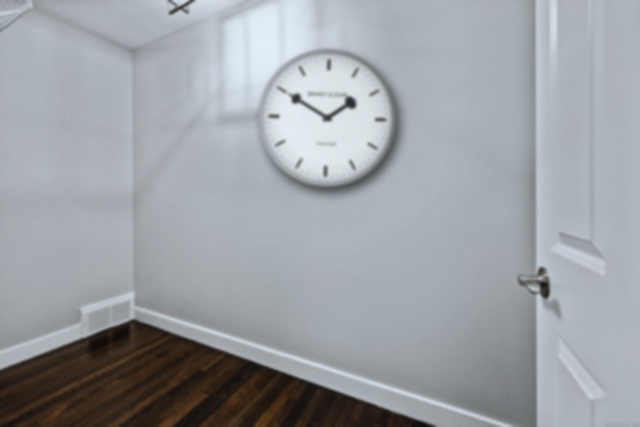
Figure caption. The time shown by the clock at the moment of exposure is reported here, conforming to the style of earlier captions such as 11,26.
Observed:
1,50
